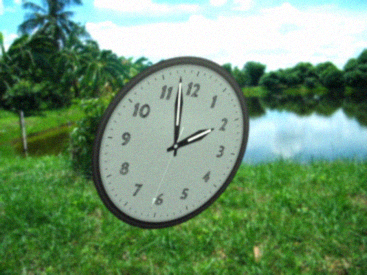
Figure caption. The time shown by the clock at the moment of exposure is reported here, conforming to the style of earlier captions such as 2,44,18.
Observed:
1,57,31
